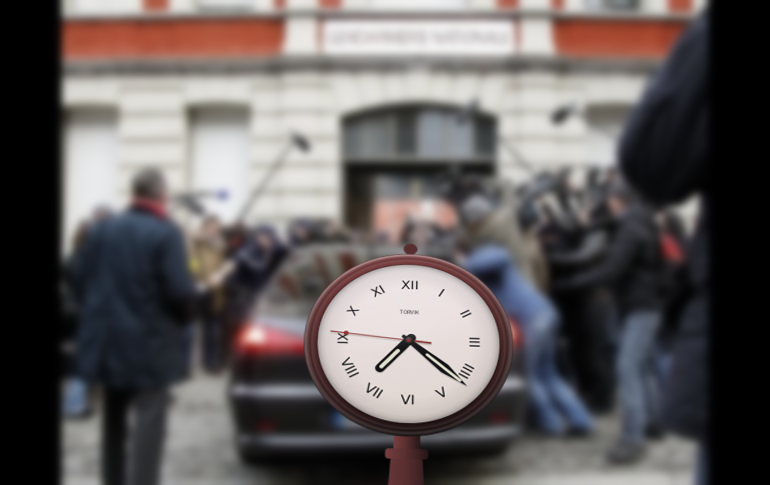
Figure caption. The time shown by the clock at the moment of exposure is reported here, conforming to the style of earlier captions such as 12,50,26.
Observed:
7,21,46
